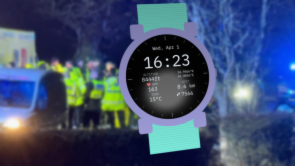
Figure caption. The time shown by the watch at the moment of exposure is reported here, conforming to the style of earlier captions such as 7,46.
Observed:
16,23
